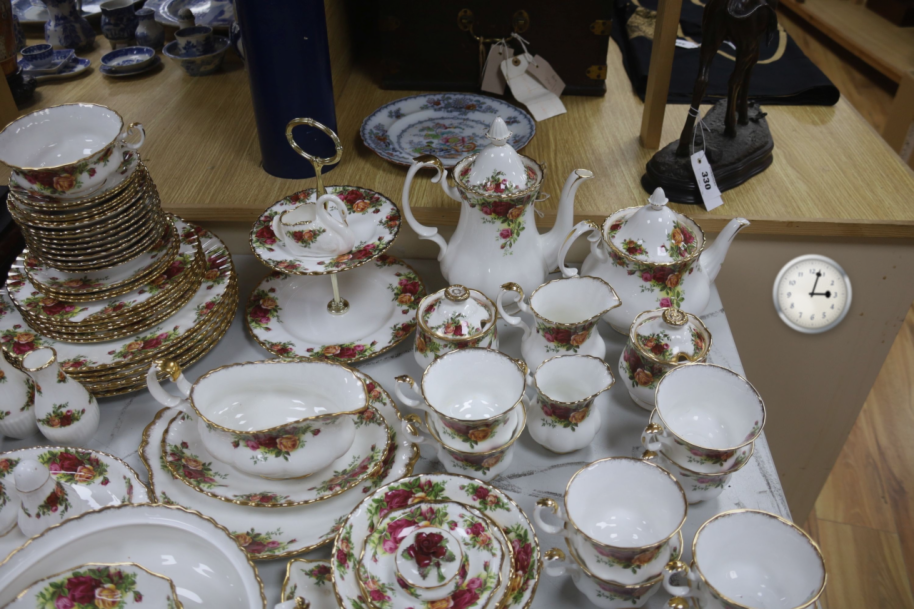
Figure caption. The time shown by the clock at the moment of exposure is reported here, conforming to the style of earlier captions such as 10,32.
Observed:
3,03
